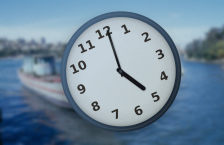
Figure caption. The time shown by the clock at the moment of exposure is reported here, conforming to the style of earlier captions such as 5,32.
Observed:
5,01
